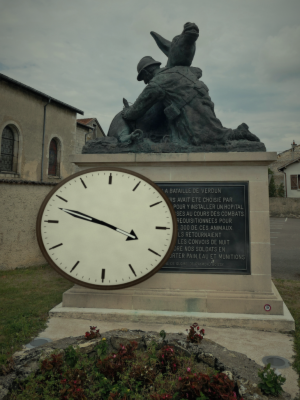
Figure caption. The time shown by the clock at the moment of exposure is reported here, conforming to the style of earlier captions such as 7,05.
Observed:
3,48
